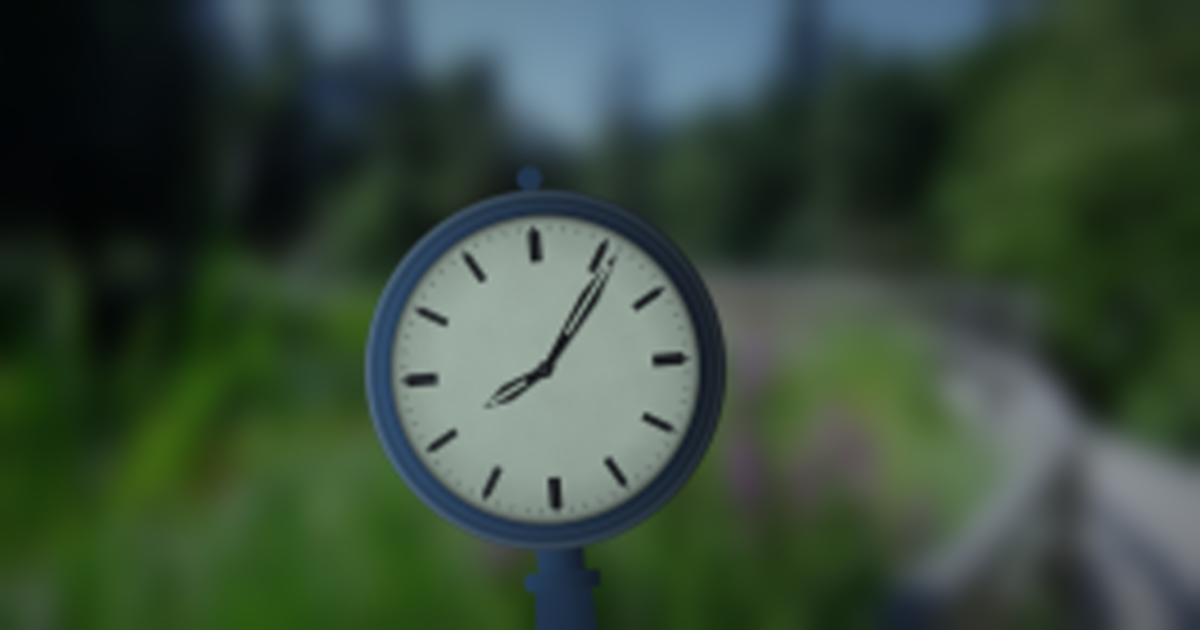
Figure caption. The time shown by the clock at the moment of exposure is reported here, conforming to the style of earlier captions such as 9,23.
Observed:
8,06
